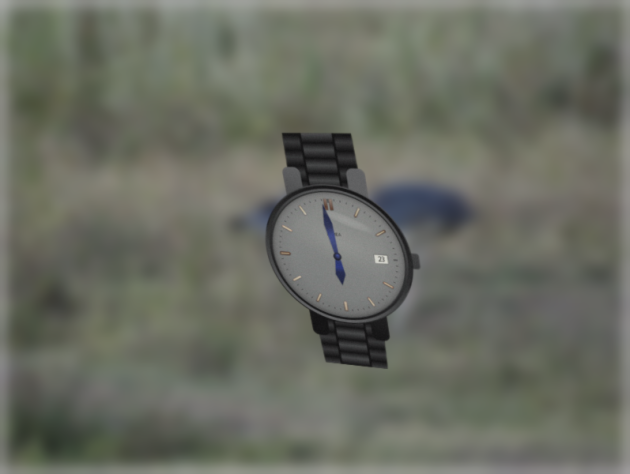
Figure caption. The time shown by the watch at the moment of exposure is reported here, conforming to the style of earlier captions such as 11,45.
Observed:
5,59
